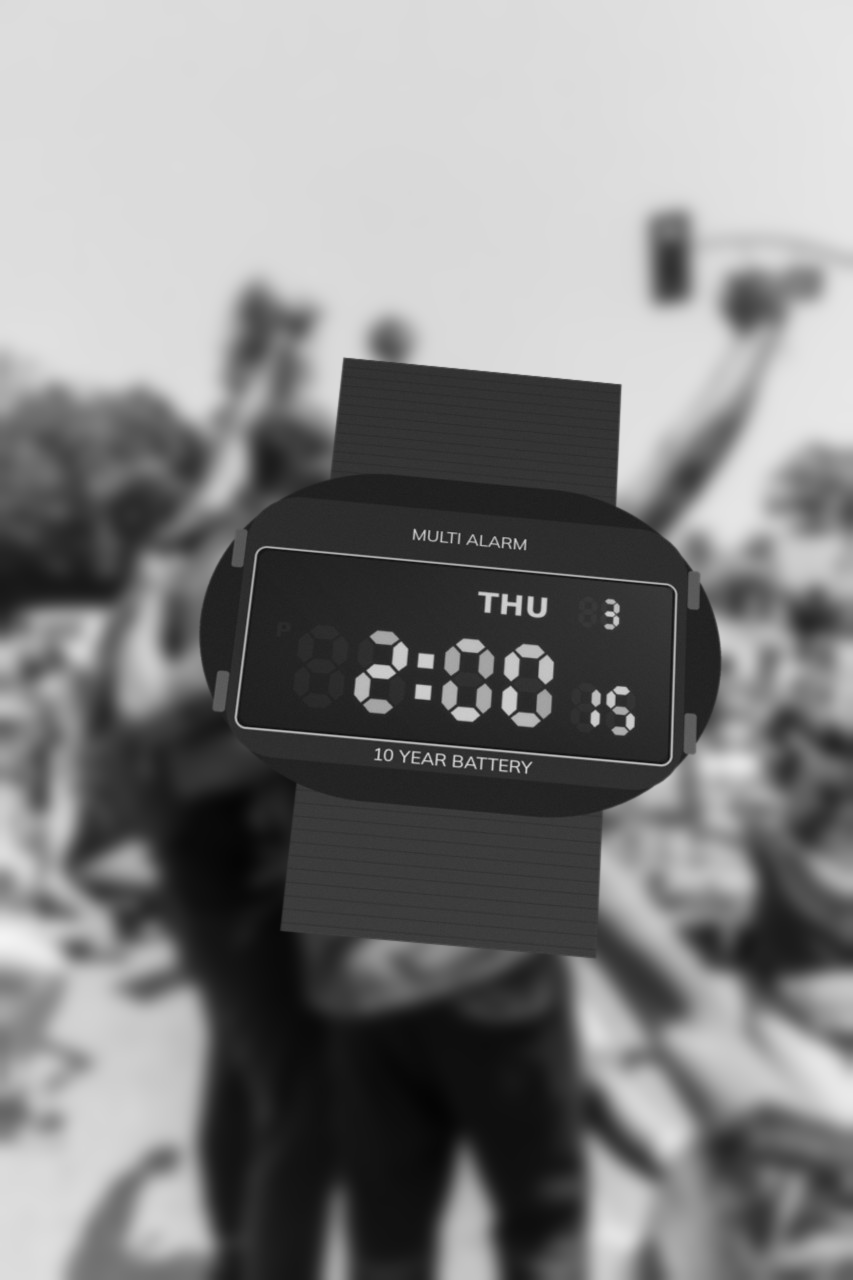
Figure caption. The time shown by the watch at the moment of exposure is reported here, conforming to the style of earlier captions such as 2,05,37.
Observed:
2,00,15
